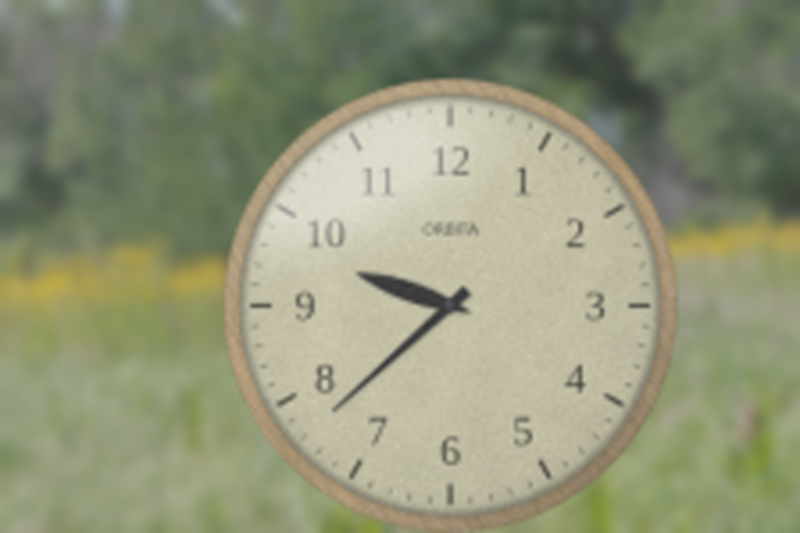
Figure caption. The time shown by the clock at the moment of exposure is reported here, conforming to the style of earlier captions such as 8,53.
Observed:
9,38
